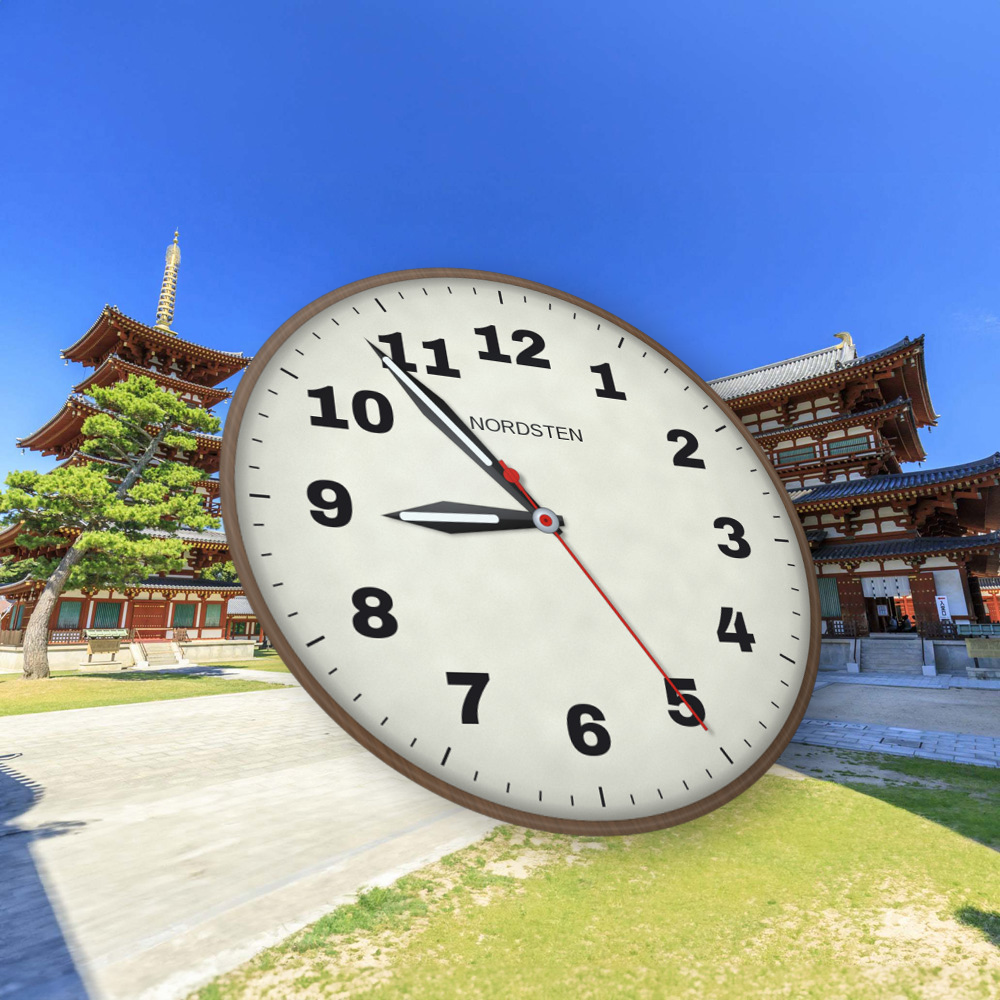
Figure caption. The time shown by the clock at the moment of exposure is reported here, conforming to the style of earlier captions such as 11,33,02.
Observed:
8,53,25
